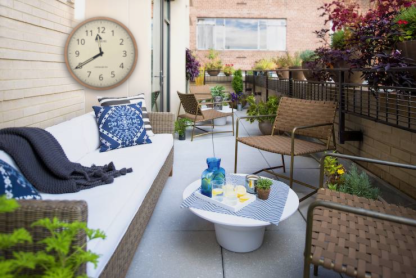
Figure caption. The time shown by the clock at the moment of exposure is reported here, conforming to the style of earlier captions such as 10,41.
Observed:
11,40
